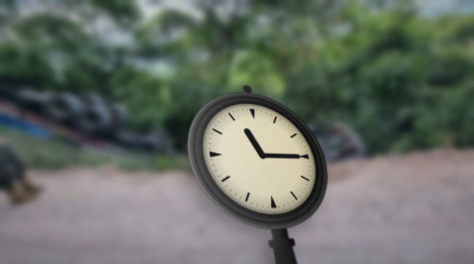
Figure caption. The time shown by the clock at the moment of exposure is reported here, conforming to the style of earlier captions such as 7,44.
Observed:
11,15
